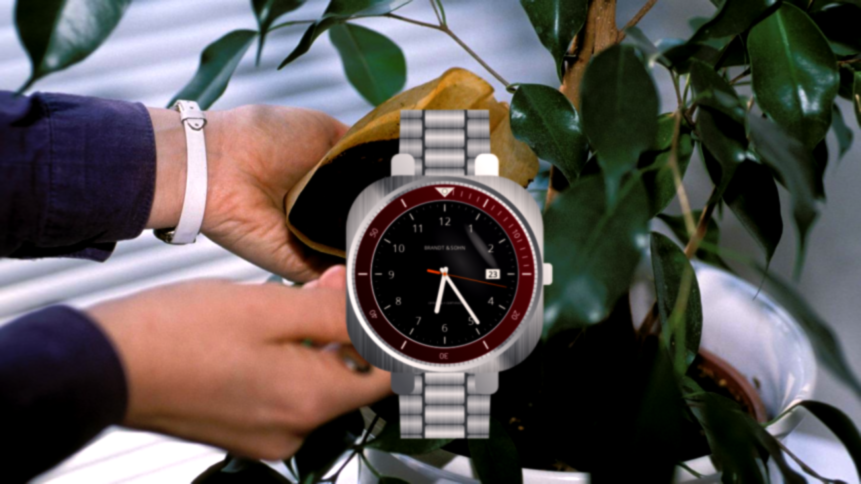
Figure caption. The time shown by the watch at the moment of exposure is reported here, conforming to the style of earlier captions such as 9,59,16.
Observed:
6,24,17
